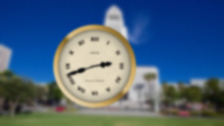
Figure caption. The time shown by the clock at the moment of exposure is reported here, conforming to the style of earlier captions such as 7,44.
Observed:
2,42
